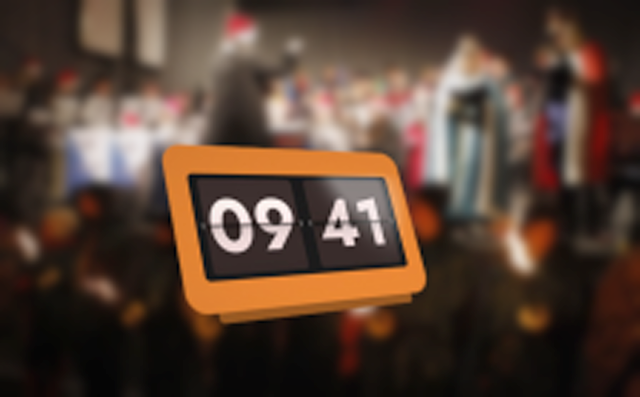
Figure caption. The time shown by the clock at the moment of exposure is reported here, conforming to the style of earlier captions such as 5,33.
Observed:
9,41
